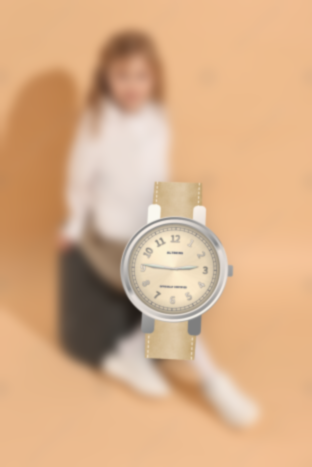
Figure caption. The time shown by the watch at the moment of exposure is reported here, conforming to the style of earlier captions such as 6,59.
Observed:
2,46
